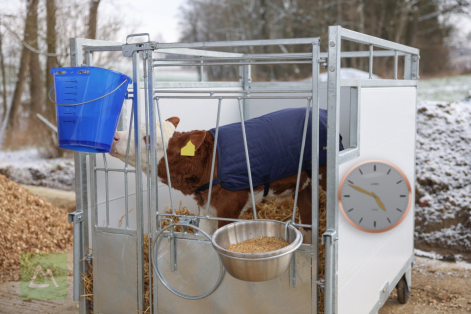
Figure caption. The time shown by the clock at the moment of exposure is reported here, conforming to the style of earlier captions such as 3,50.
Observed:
4,49
